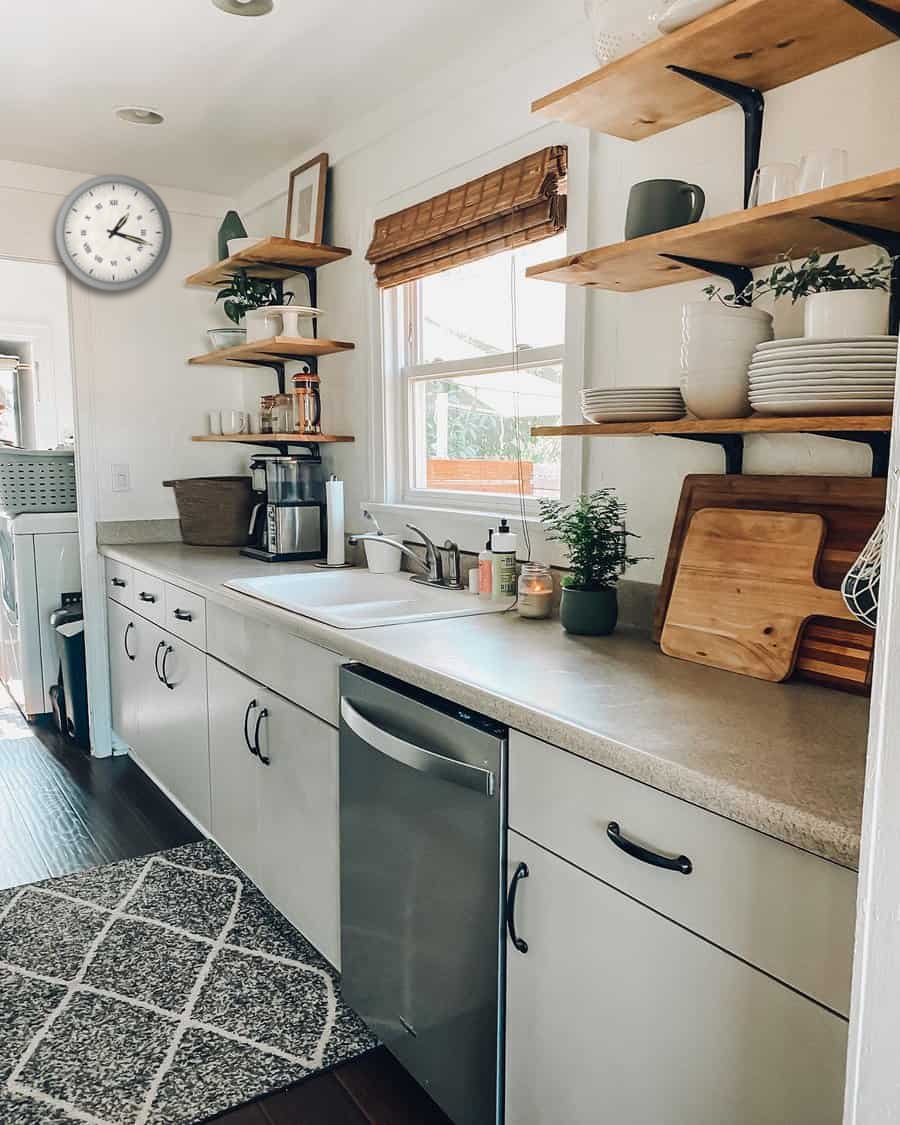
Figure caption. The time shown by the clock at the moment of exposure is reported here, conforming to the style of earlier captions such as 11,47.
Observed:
1,18
